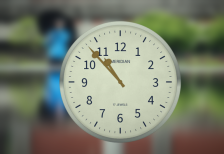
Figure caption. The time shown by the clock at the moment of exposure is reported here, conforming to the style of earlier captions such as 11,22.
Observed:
10,53
